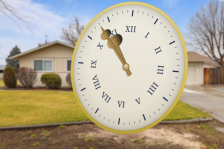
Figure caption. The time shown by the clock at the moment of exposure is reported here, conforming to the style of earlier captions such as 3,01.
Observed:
10,53
